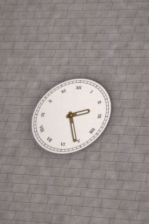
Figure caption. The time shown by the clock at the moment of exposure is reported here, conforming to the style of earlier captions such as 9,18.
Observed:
2,26
